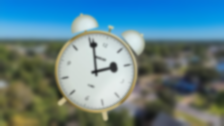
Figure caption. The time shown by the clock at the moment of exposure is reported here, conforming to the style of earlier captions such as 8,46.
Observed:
1,56
